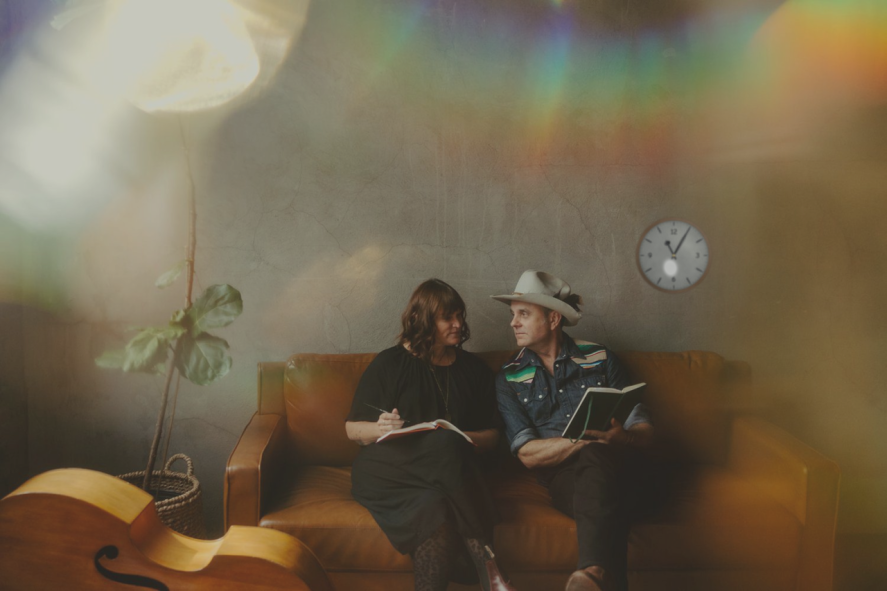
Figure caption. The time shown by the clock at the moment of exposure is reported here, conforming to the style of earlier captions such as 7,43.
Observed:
11,05
